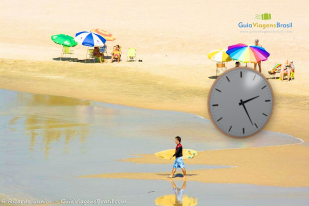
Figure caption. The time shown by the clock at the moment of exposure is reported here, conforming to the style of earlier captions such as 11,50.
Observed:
2,26
